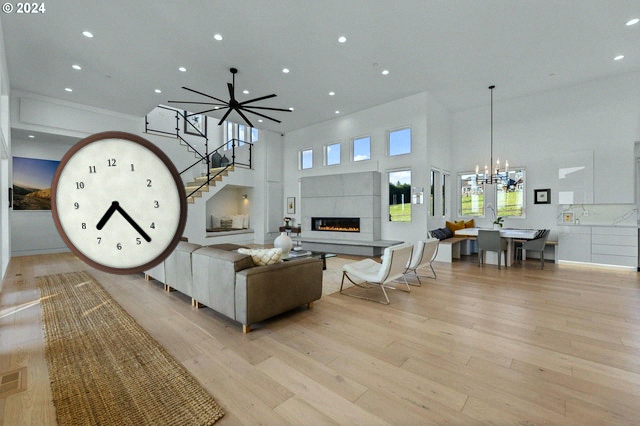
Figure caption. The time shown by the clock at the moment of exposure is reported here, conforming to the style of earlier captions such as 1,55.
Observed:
7,23
